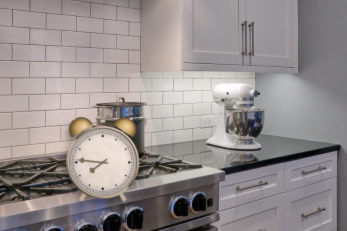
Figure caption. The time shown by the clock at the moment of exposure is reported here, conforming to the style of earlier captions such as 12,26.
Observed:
7,46
